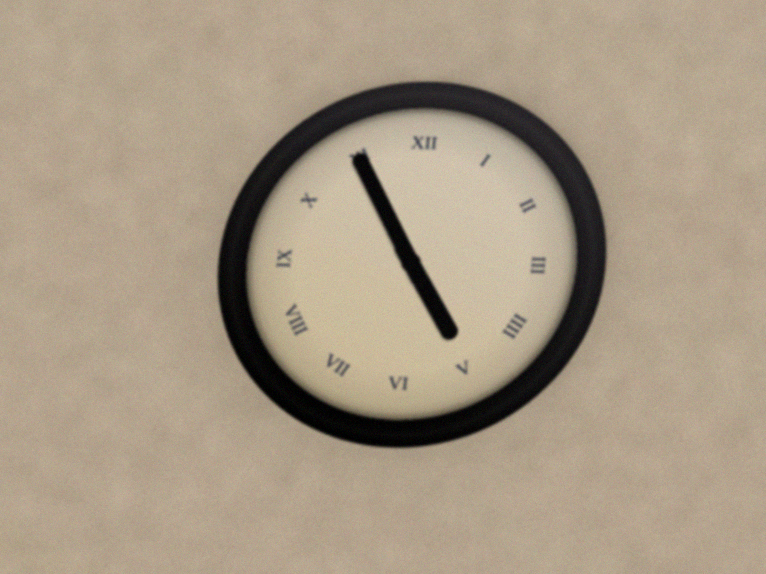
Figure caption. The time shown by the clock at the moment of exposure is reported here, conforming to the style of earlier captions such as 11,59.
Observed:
4,55
